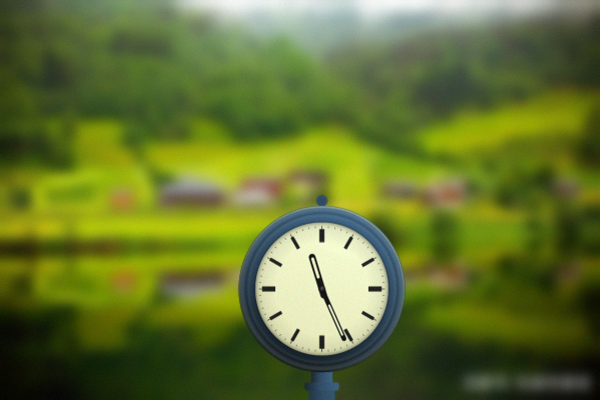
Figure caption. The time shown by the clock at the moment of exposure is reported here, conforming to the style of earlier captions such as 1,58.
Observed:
11,26
